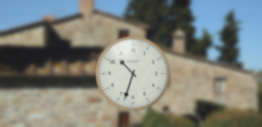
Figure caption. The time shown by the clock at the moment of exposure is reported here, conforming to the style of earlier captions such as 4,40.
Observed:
10,33
